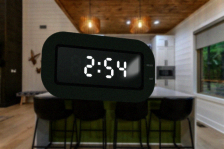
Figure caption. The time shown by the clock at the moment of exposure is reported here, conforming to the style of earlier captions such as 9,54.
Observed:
2,54
